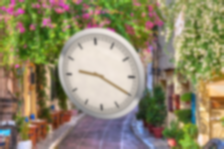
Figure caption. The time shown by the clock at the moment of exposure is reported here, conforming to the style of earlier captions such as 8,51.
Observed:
9,20
